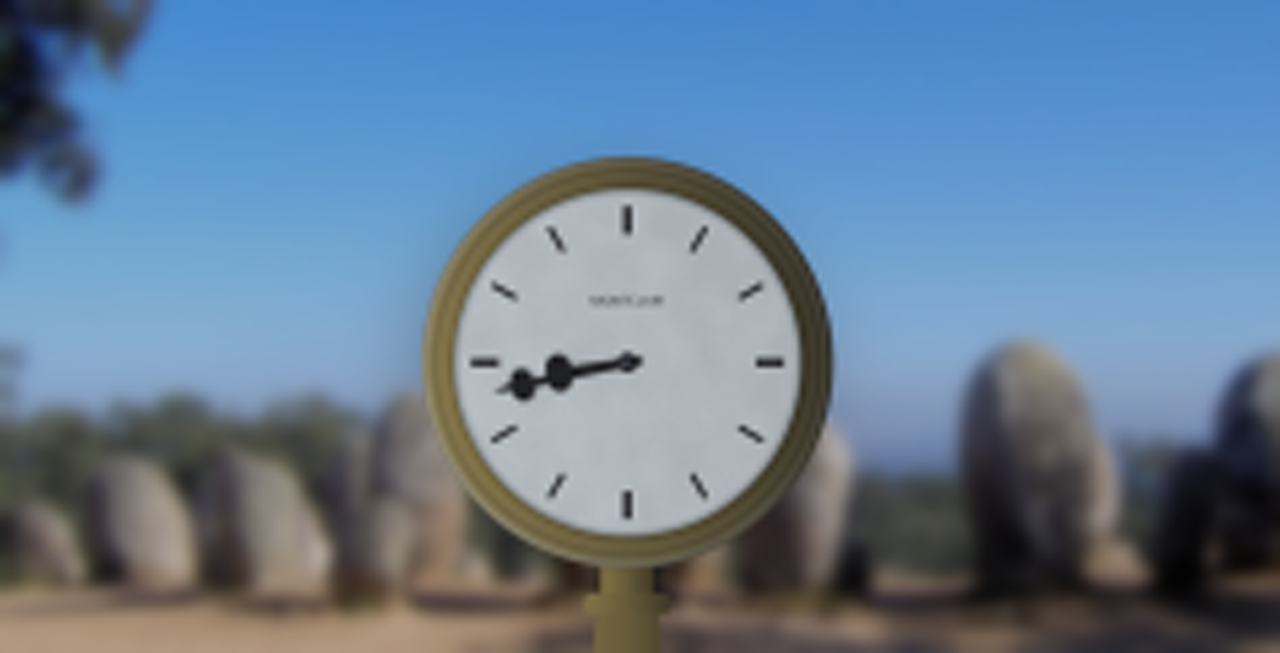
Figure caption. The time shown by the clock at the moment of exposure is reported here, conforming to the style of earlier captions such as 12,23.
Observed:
8,43
